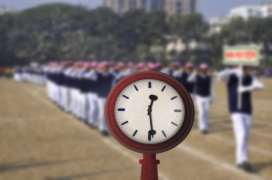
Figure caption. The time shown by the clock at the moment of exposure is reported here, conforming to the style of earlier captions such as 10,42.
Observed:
12,29
